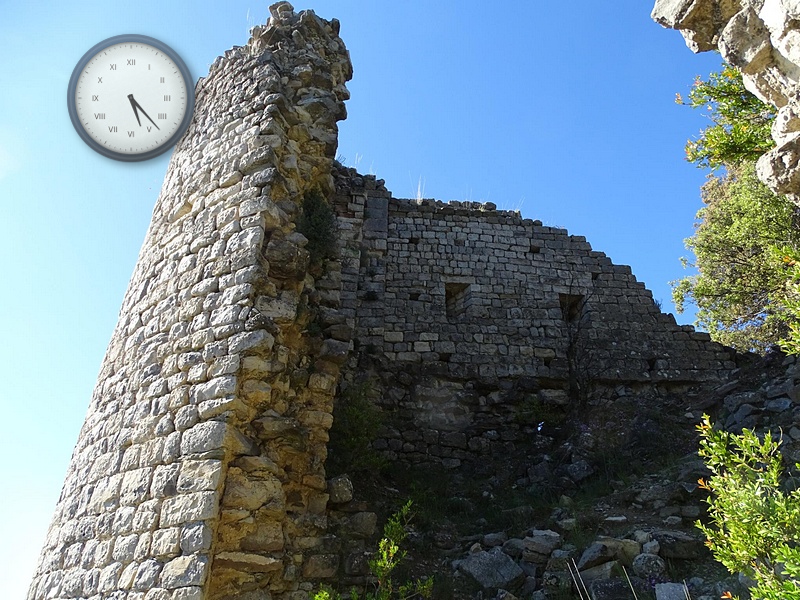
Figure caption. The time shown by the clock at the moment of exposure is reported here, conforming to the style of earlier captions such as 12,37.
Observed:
5,23
